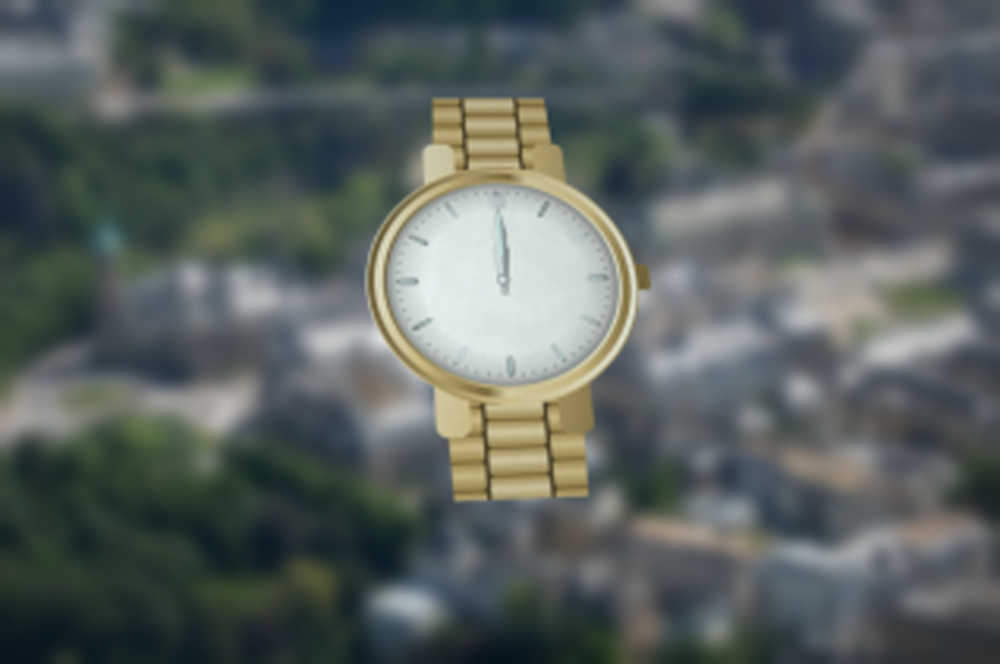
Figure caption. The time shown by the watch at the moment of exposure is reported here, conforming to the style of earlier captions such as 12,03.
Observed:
12,00
